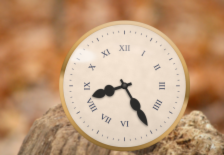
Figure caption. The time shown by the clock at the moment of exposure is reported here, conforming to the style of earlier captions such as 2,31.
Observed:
8,25
